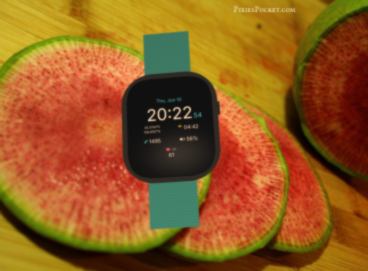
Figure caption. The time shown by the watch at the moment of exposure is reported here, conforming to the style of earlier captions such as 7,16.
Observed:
20,22
